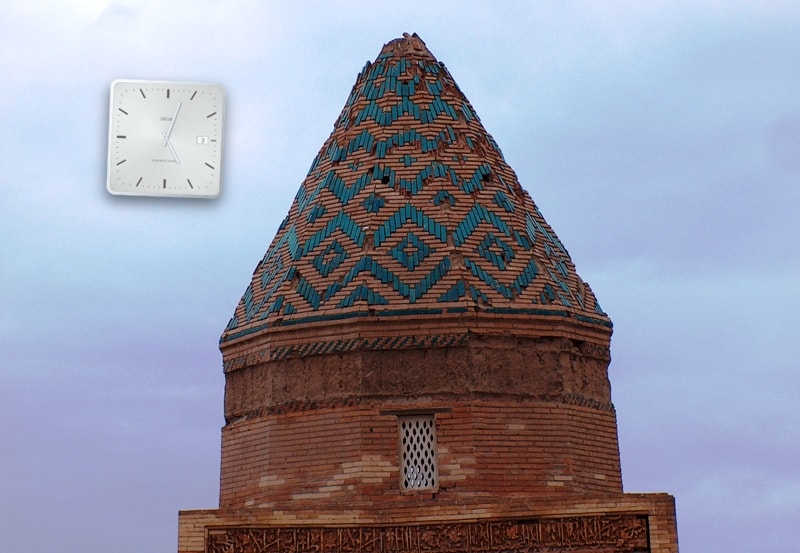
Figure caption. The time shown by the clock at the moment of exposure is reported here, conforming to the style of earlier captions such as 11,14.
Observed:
5,03
